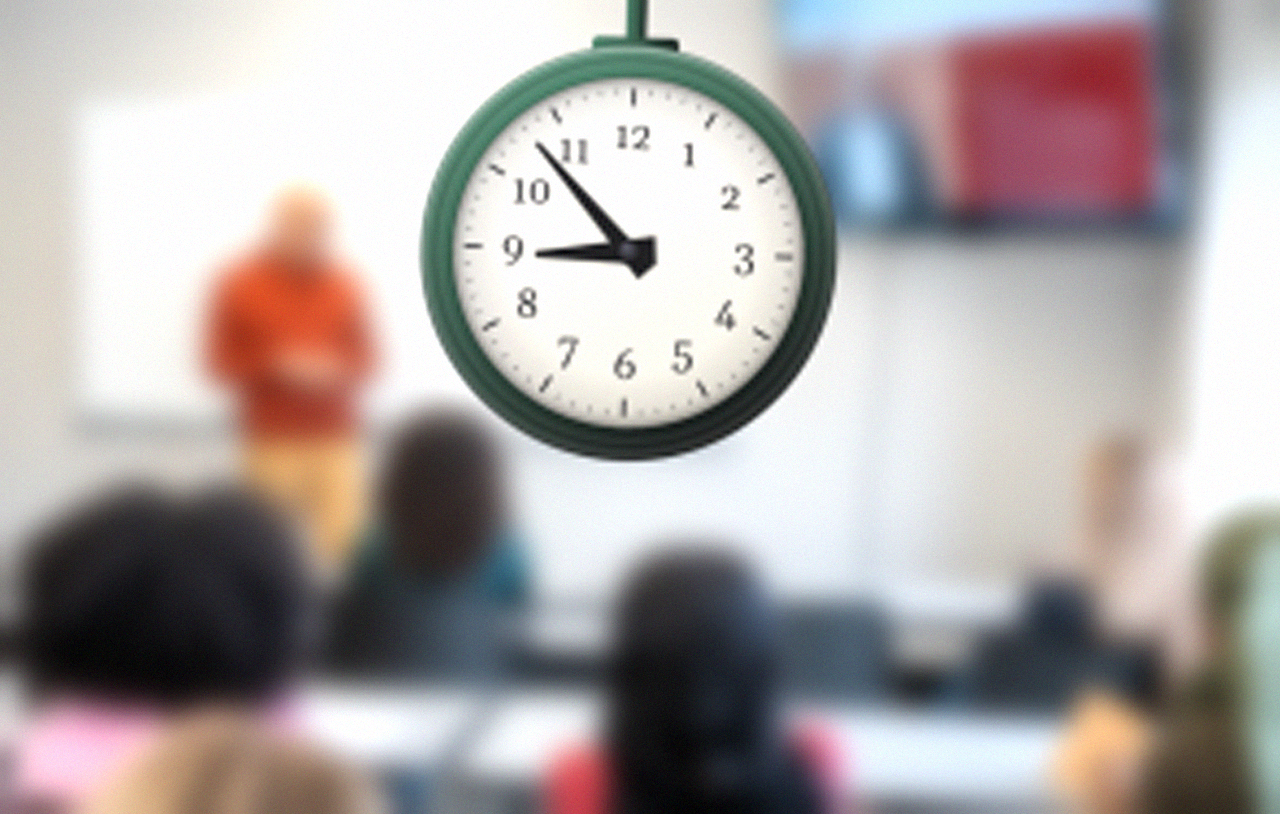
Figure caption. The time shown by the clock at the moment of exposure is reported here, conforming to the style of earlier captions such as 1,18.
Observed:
8,53
